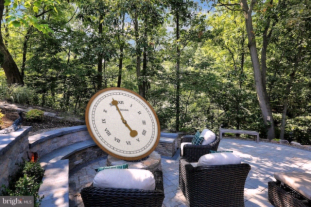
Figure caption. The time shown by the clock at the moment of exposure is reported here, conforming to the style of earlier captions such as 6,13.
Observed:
4,57
